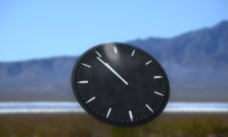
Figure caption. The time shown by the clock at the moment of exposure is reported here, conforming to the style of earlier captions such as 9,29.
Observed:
10,54
